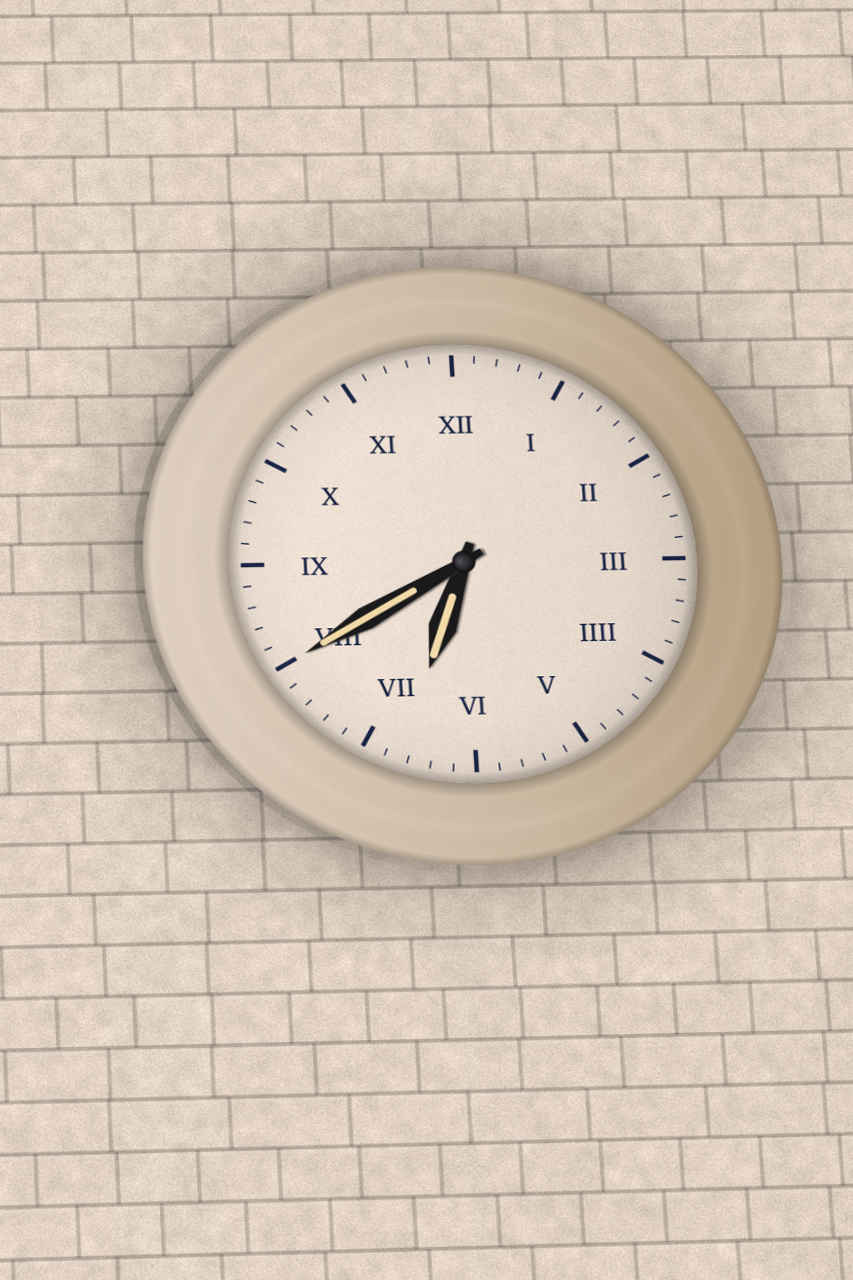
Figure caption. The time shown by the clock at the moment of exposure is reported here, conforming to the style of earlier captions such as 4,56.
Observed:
6,40
